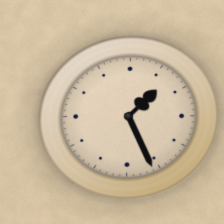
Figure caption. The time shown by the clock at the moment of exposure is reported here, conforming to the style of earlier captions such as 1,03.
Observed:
1,26
